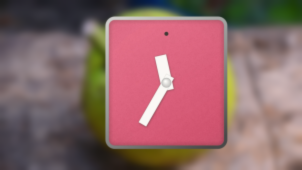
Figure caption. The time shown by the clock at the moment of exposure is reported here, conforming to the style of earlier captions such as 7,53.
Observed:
11,35
